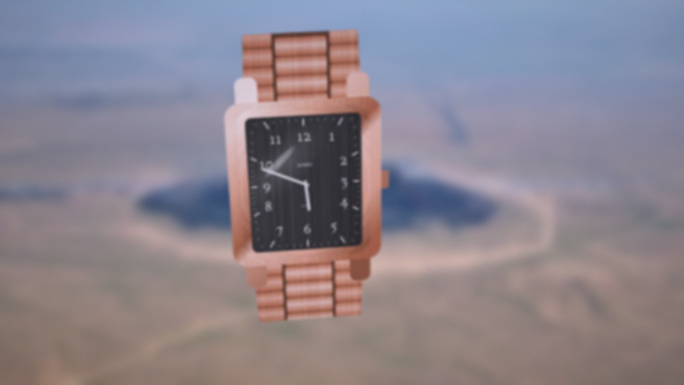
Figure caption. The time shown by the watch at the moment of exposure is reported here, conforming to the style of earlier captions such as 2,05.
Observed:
5,49
